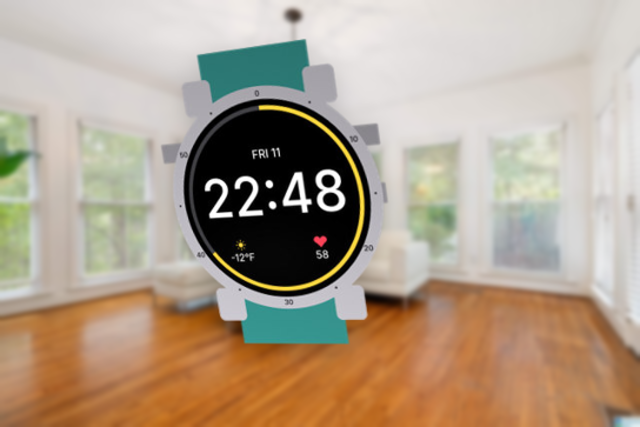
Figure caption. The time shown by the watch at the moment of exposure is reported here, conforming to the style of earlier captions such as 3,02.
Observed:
22,48
